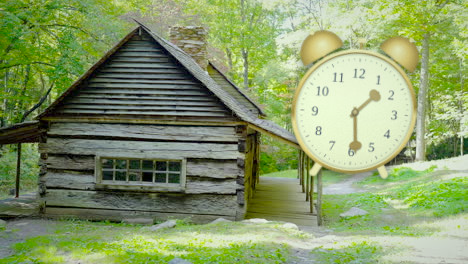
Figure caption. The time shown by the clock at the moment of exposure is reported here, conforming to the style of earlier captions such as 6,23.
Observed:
1,29
